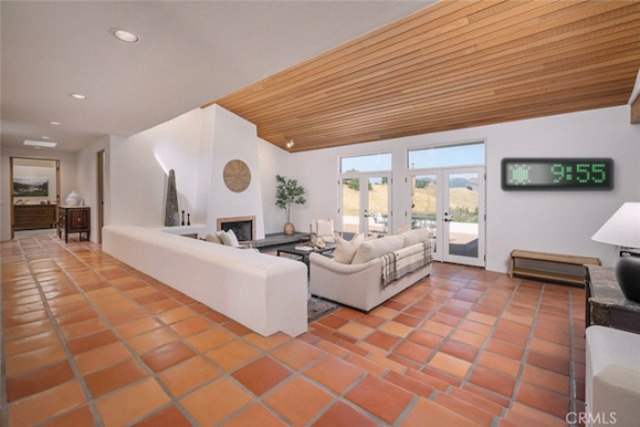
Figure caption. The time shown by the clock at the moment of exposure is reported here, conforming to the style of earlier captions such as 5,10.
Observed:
9,55
